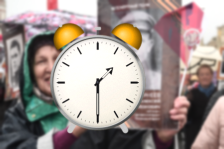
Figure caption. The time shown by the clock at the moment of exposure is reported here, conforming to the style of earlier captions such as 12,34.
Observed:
1,30
